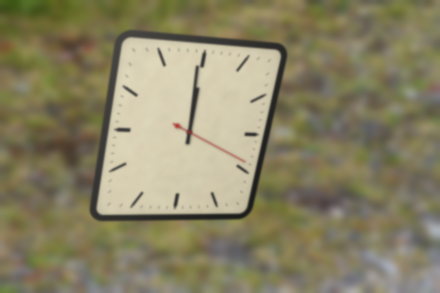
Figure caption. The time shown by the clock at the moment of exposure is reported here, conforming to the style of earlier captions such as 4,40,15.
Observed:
11,59,19
